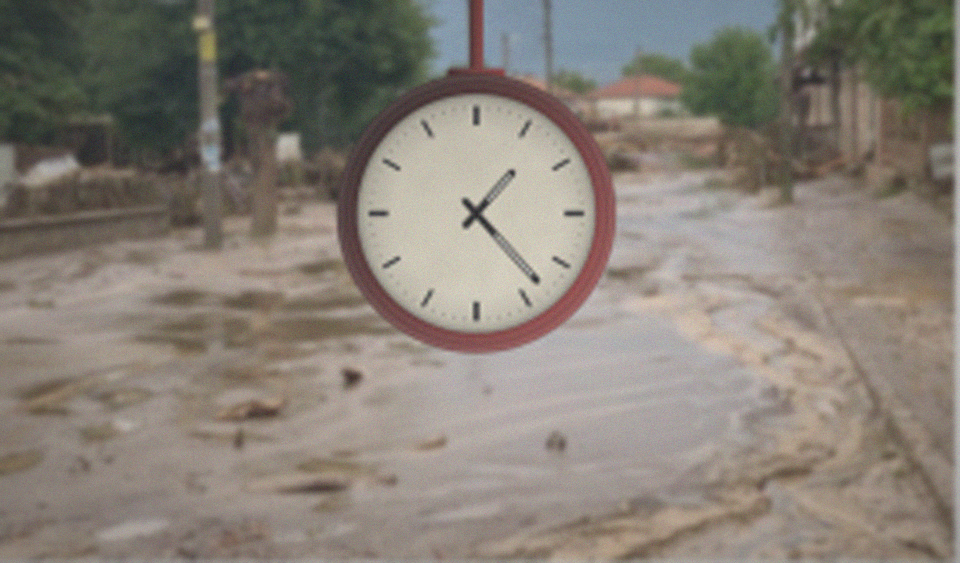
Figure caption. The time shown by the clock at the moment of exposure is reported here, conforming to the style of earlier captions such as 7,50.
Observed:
1,23
